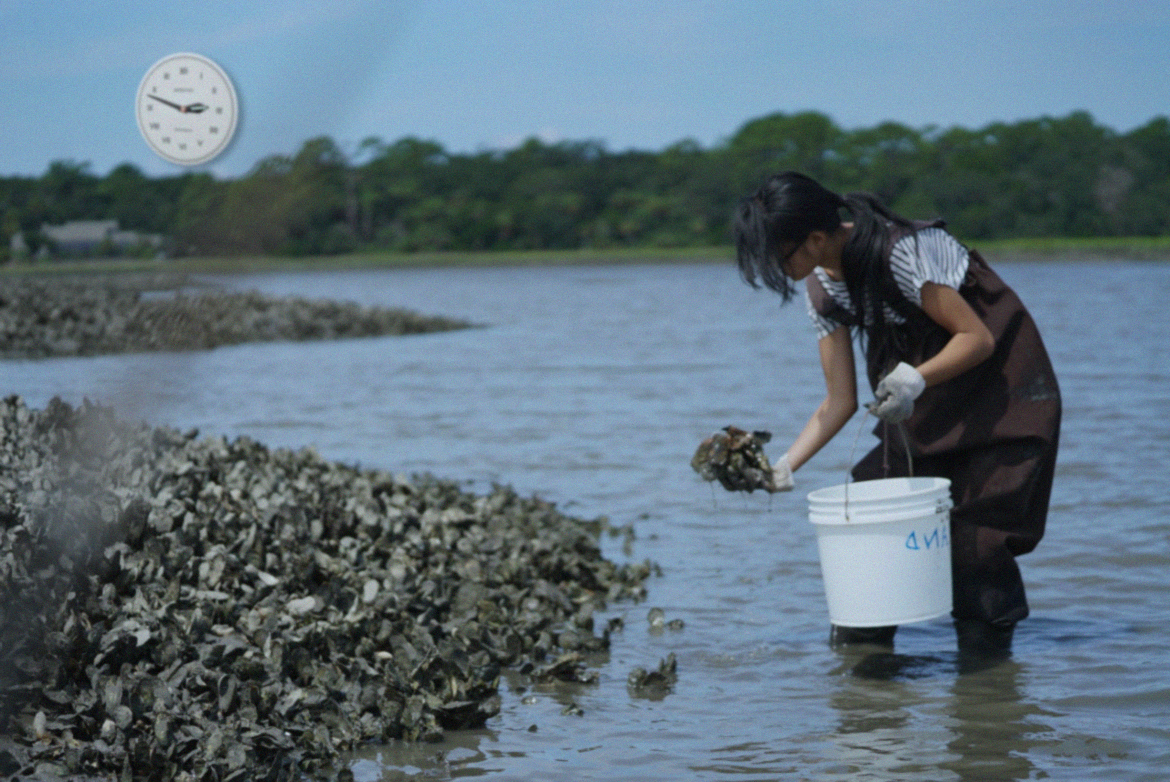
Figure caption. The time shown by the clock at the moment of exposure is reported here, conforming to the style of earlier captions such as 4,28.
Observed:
2,48
